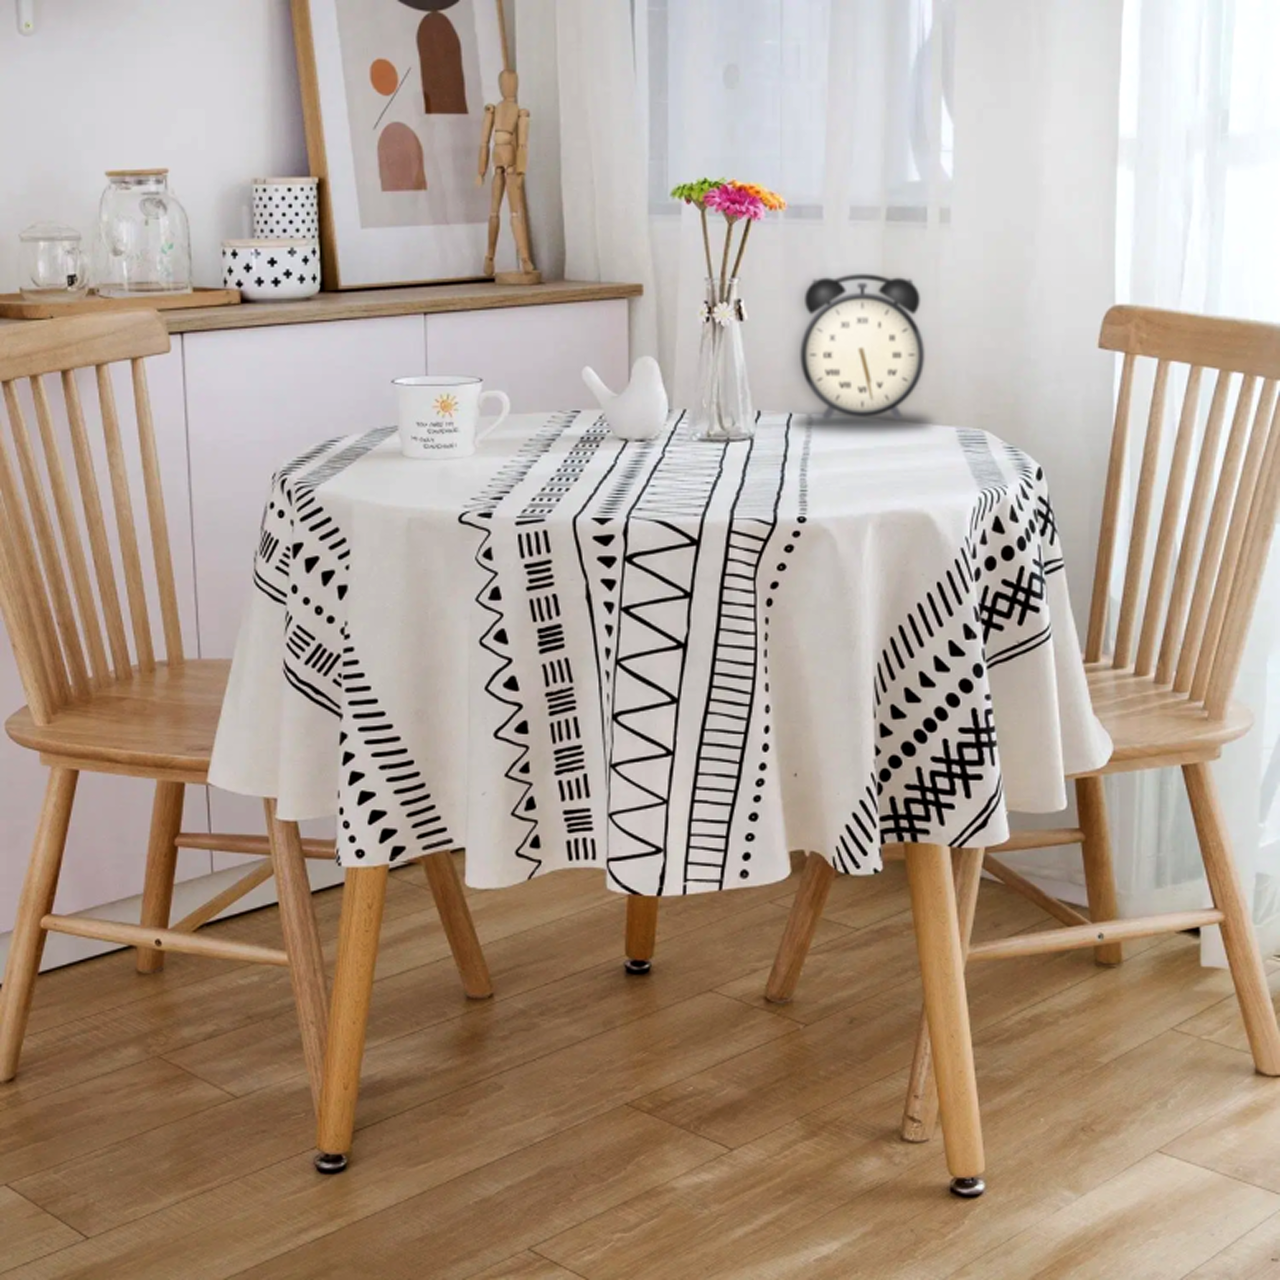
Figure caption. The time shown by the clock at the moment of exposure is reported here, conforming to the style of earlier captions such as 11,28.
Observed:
5,28
